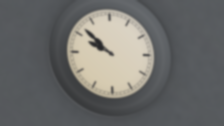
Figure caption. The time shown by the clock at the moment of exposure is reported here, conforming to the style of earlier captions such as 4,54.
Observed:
9,52
